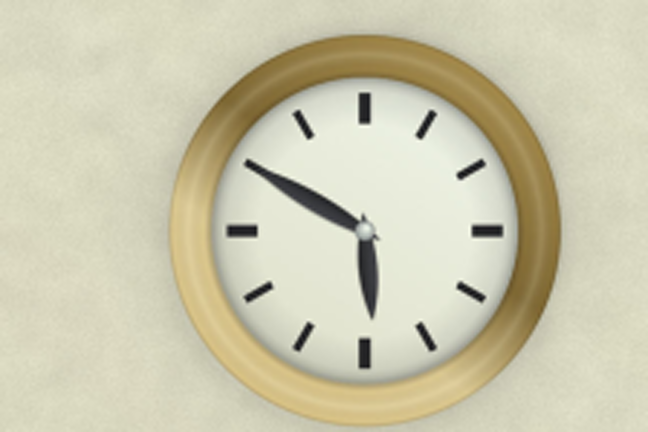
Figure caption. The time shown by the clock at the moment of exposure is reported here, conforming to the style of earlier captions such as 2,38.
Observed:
5,50
